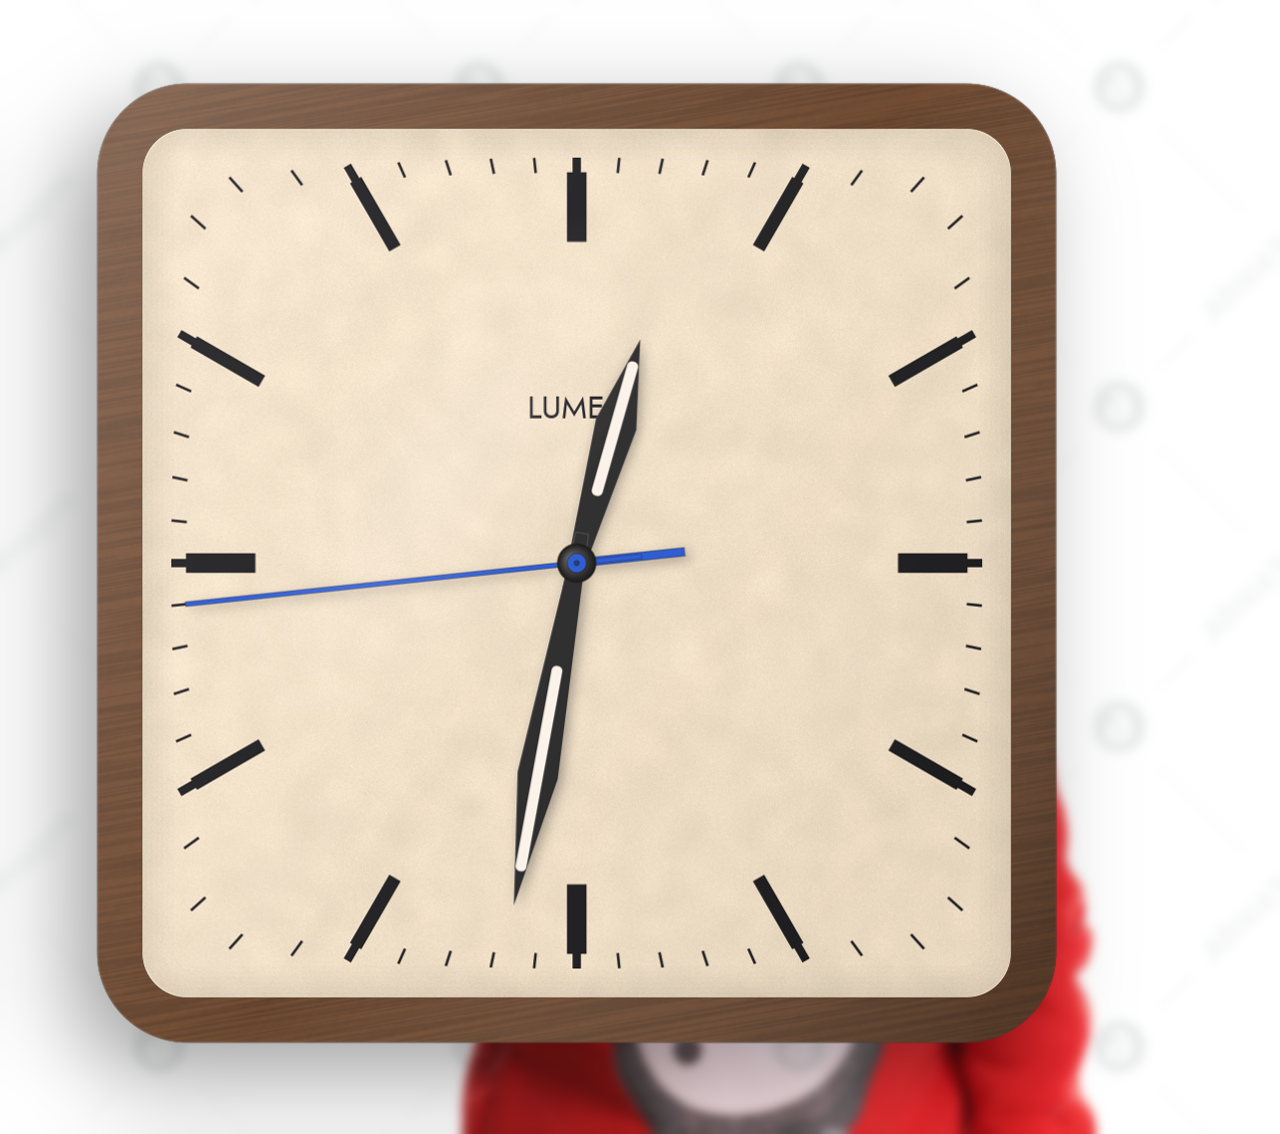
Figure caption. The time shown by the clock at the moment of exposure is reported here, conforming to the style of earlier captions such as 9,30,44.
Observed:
12,31,44
